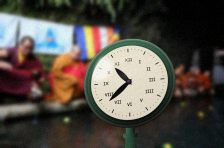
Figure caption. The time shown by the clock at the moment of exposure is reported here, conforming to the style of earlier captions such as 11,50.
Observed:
10,38
